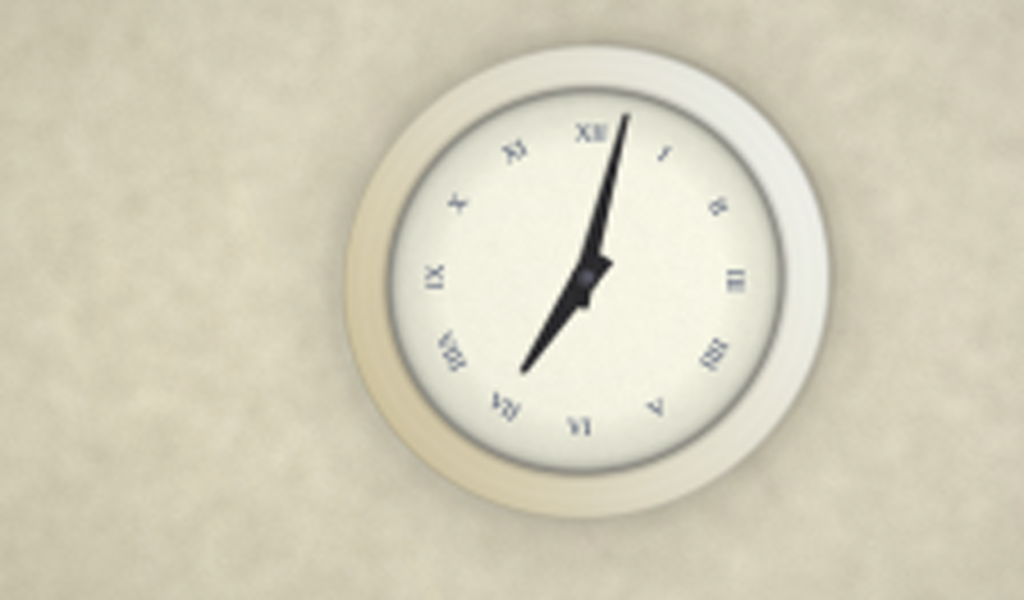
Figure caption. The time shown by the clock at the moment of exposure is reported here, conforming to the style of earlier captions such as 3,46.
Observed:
7,02
